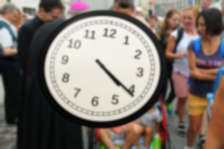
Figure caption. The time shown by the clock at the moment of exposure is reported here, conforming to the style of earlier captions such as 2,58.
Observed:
4,21
